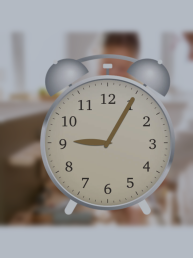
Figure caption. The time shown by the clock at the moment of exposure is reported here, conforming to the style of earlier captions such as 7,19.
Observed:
9,05
